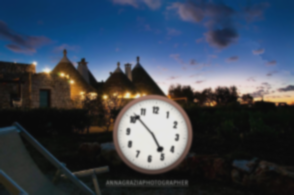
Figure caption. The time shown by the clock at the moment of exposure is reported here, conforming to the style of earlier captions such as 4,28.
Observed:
4,52
